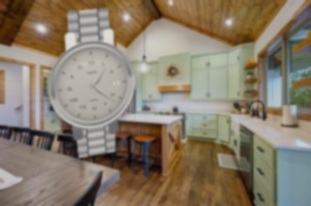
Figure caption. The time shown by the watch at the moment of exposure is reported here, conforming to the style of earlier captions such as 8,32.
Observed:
1,22
